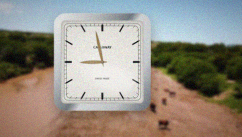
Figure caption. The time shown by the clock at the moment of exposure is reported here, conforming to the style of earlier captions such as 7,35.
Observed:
8,58
